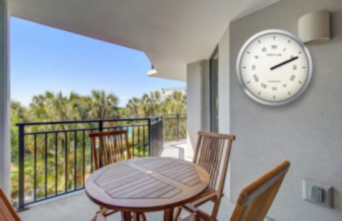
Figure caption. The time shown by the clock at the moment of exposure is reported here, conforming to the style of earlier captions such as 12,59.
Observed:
2,11
